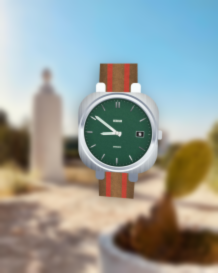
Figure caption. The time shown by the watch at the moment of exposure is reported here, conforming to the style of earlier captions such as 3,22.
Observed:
8,51
